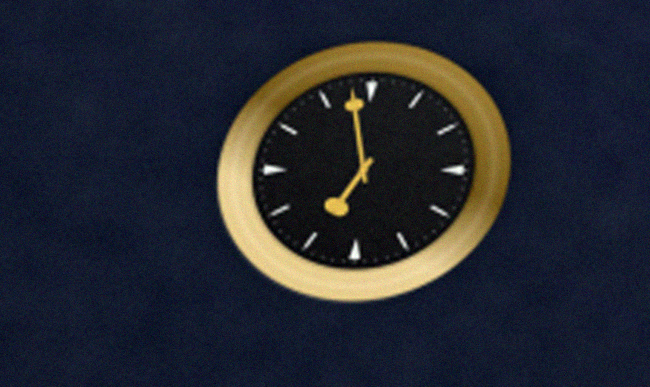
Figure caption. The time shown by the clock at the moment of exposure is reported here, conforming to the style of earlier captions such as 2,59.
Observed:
6,58
